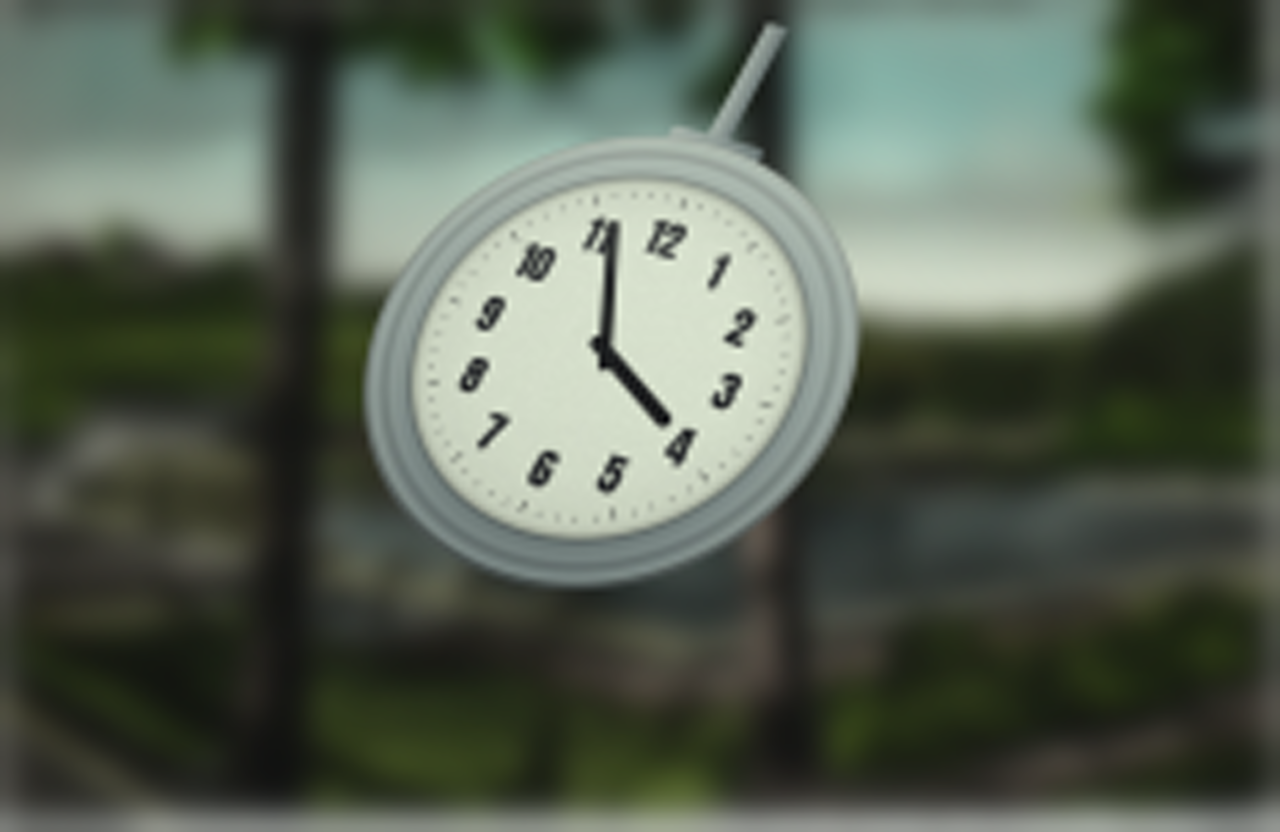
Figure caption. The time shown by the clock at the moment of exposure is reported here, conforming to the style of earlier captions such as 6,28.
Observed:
3,56
